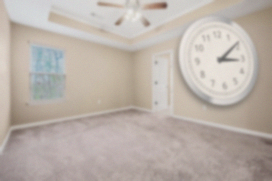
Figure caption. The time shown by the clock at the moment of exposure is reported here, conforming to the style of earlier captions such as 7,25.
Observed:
3,09
